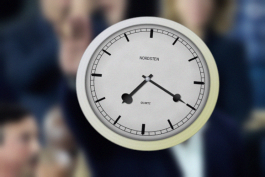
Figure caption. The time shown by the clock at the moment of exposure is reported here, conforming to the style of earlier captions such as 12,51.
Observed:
7,20
